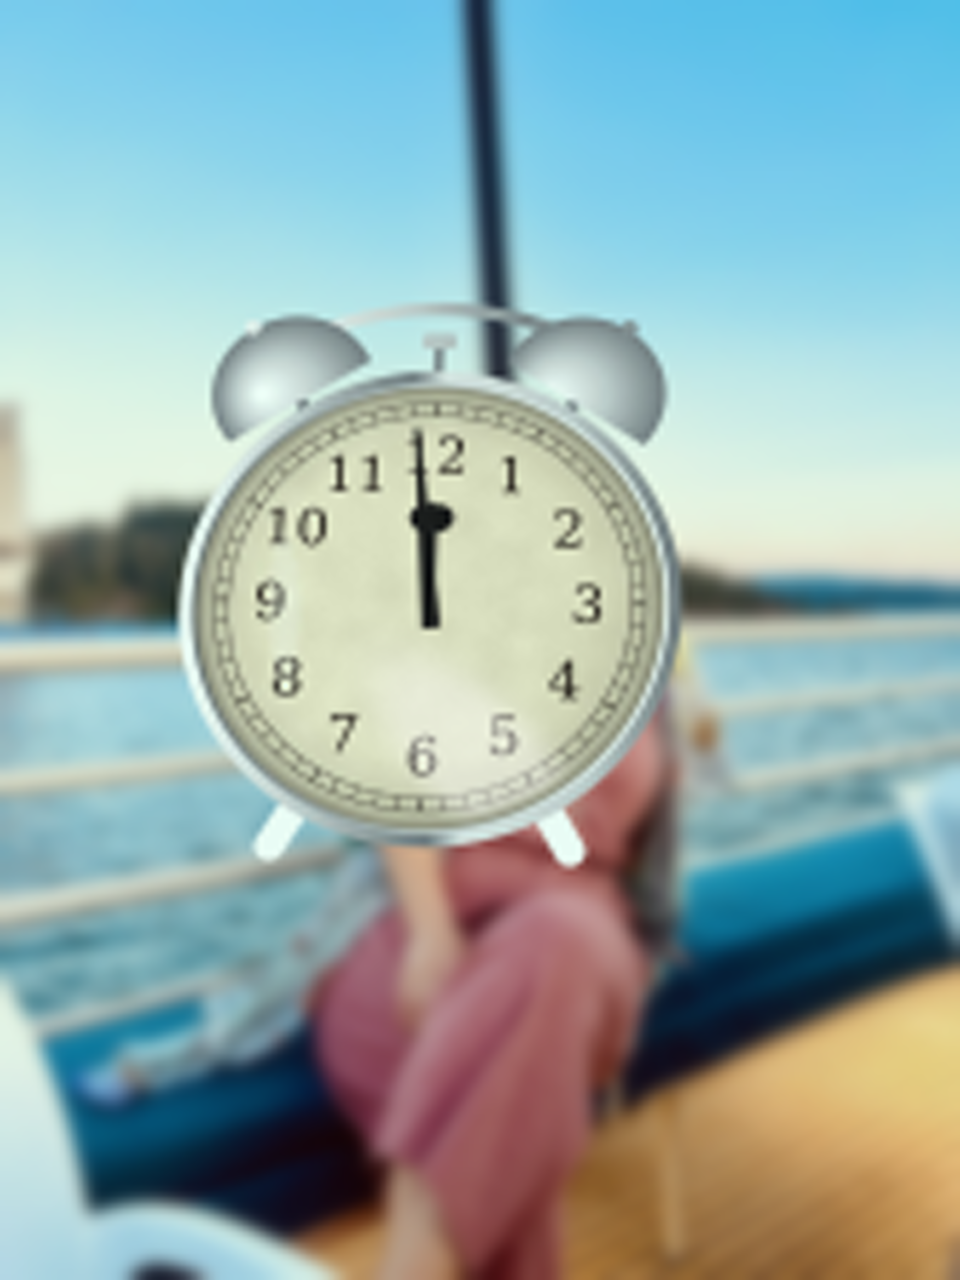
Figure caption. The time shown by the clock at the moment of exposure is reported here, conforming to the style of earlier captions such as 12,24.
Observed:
11,59
